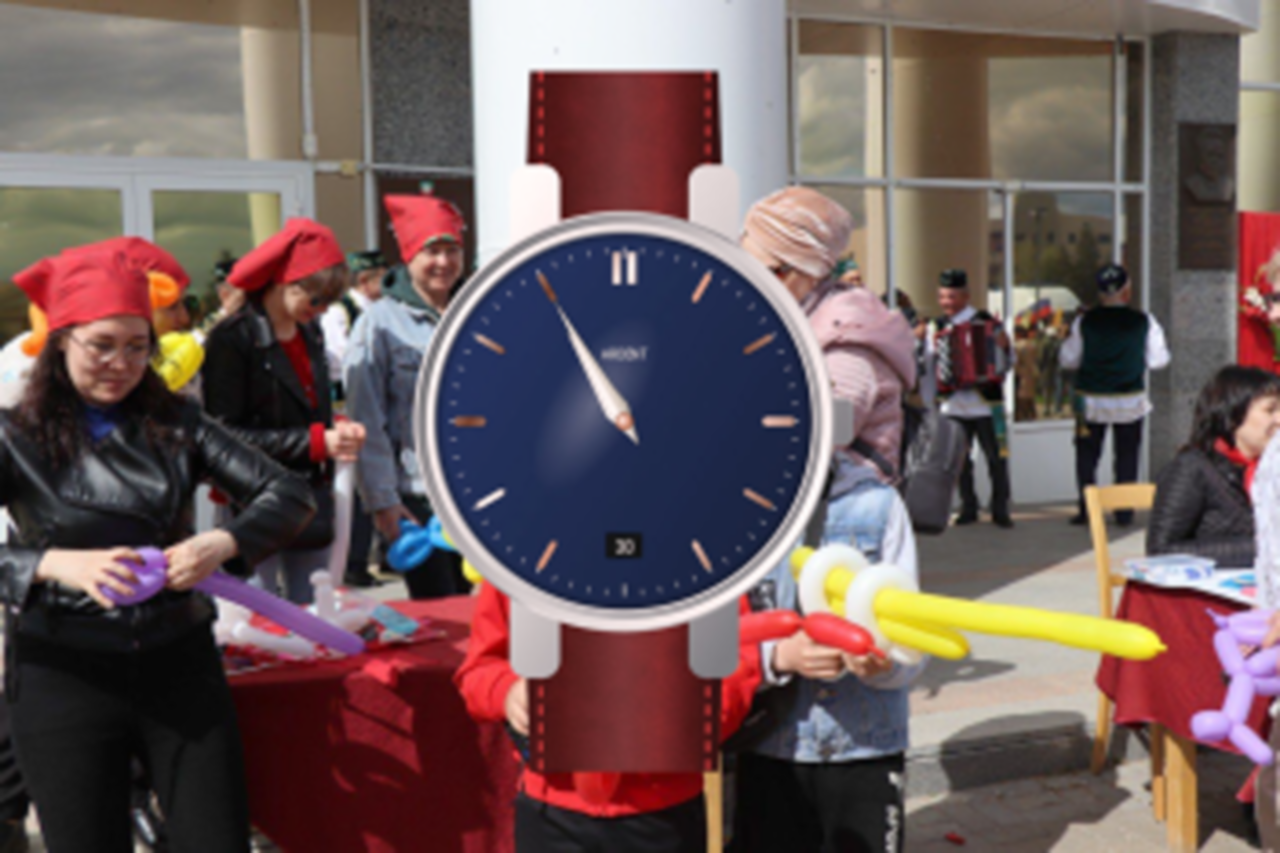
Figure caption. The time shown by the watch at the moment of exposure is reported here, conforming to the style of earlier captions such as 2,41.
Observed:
10,55
